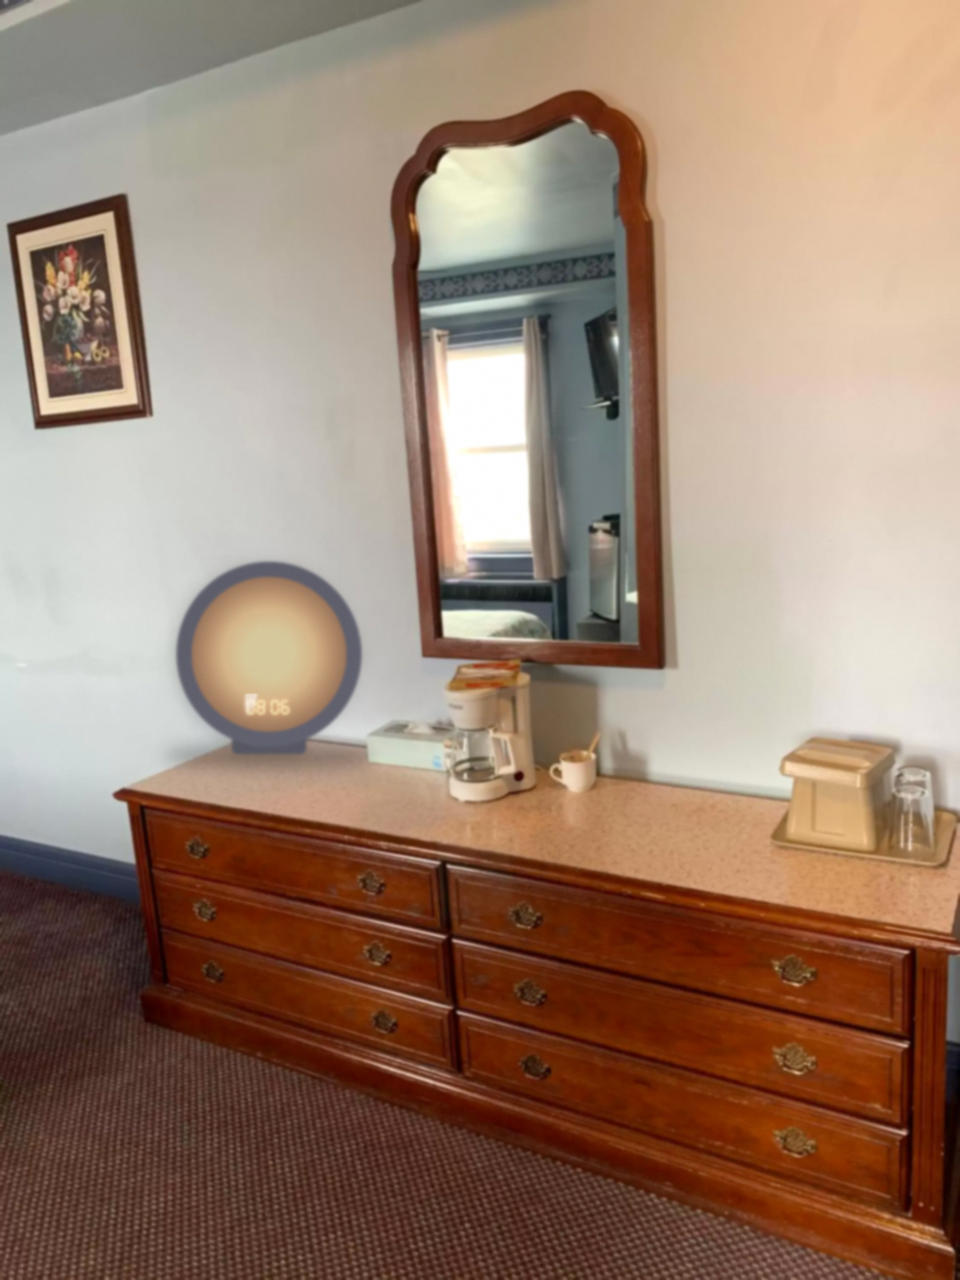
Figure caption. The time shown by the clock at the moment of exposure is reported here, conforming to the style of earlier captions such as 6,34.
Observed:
8,06
